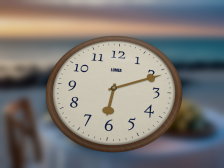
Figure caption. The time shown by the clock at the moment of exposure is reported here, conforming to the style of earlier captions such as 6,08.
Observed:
6,11
